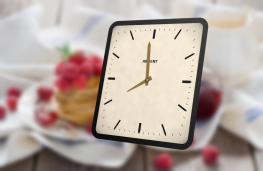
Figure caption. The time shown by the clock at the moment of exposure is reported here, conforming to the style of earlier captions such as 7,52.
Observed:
7,59
